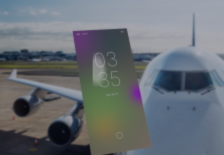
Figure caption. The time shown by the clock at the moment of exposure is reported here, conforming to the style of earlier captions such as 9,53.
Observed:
3,35
